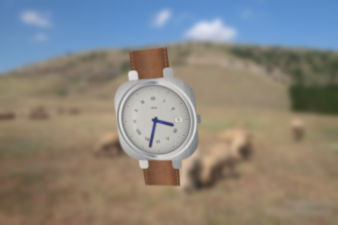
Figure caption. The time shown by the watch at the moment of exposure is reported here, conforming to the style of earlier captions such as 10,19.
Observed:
3,33
